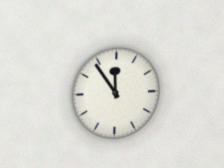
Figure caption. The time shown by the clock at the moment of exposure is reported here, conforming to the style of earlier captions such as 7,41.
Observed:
11,54
